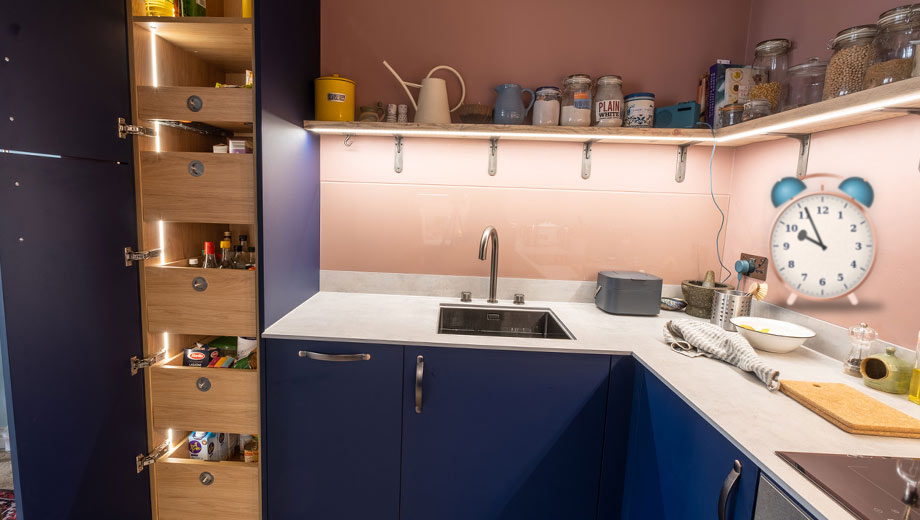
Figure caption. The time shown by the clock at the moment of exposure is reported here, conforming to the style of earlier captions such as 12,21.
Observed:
9,56
